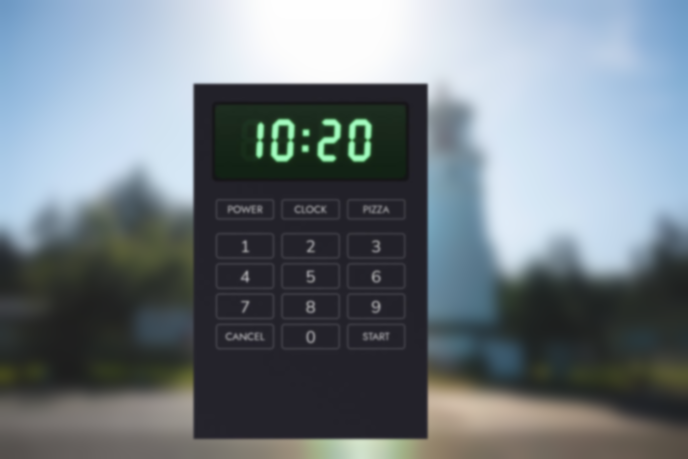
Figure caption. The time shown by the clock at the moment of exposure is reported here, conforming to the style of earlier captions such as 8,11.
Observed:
10,20
